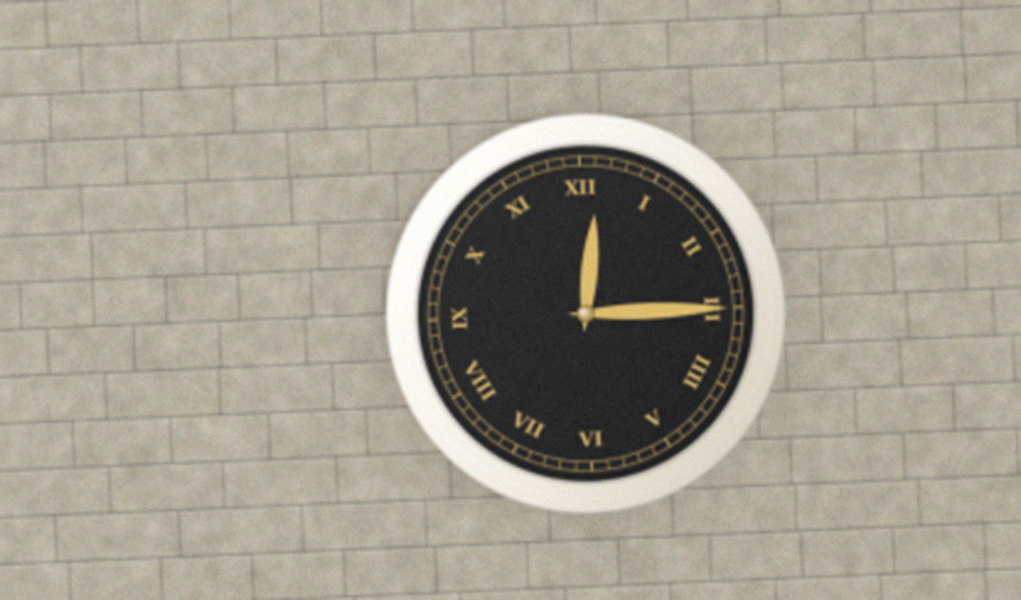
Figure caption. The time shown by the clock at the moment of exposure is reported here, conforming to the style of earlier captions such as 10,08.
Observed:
12,15
